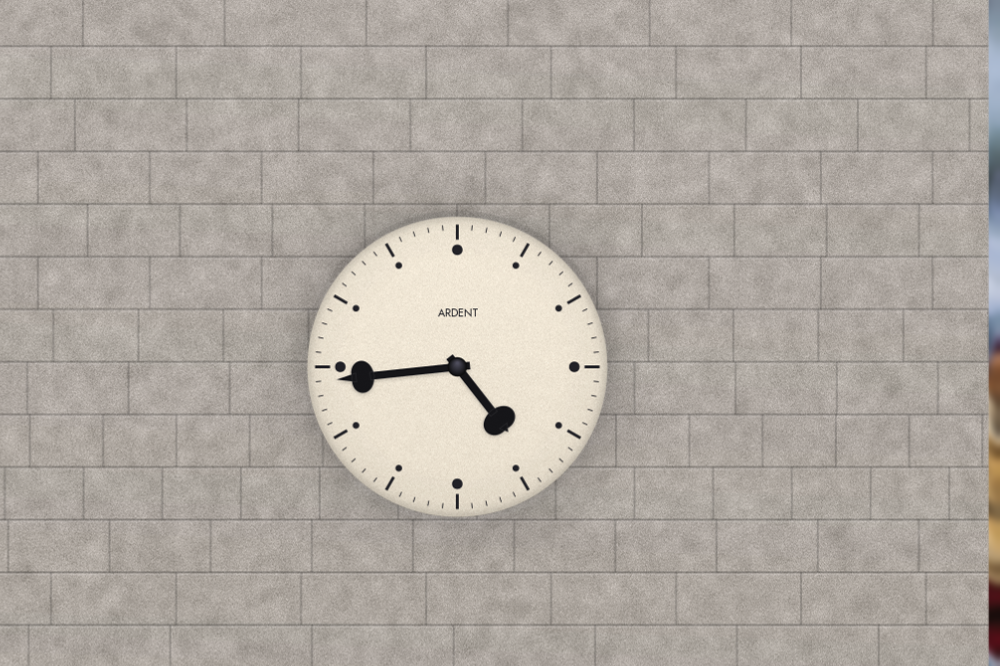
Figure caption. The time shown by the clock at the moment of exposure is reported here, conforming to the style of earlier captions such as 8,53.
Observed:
4,44
